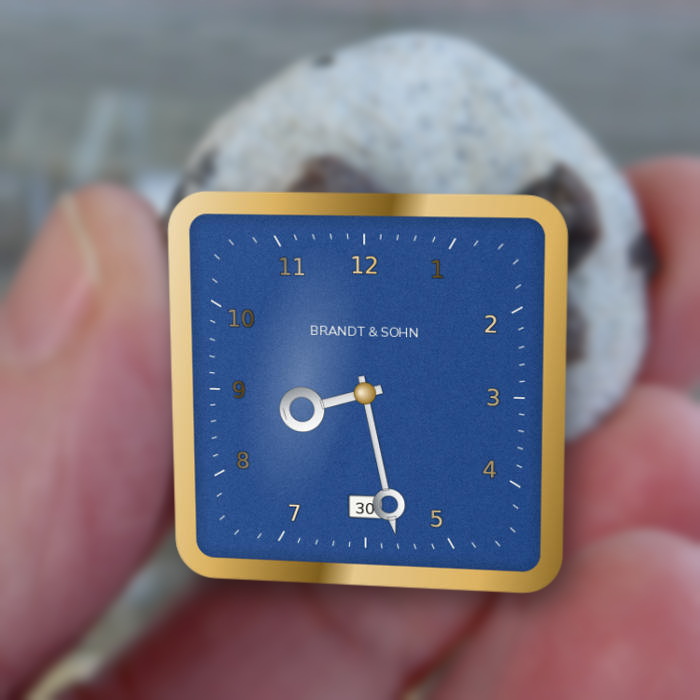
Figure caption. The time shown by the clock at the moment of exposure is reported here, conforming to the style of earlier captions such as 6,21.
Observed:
8,28
